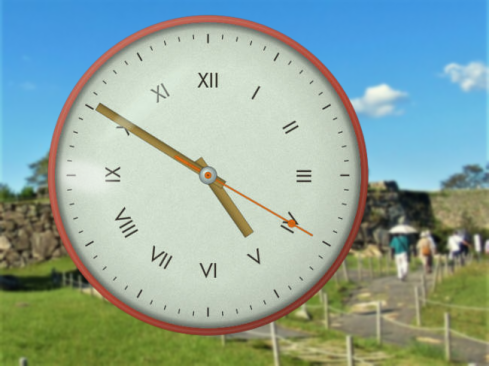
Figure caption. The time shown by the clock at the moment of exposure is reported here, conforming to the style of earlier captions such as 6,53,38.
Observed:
4,50,20
